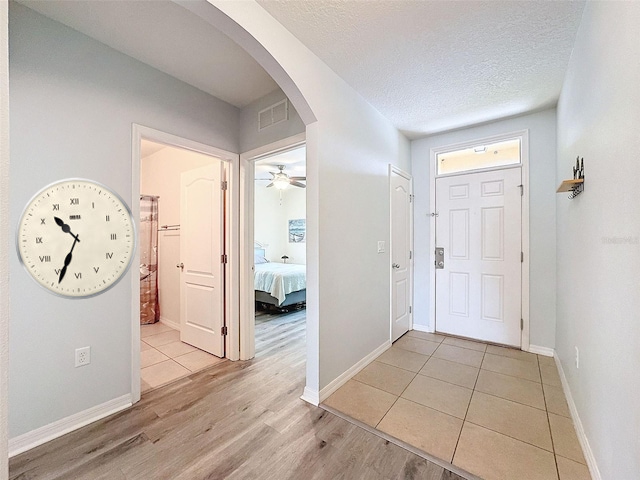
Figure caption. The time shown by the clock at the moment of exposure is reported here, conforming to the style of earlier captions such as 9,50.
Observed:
10,34
